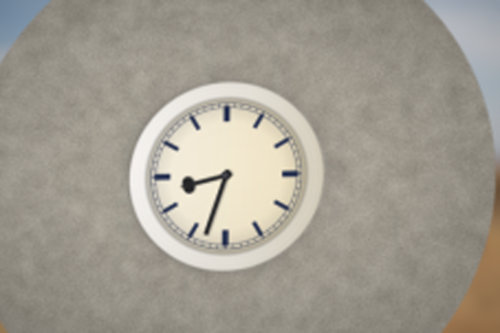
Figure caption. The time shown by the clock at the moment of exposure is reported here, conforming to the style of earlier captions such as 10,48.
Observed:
8,33
